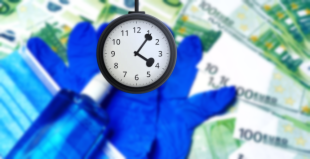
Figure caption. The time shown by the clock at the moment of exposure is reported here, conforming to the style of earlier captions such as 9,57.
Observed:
4,06
